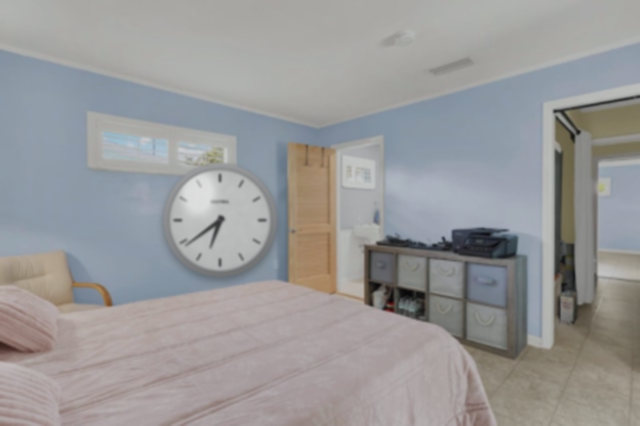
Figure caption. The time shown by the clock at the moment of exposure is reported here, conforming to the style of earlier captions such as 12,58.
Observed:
6,39
